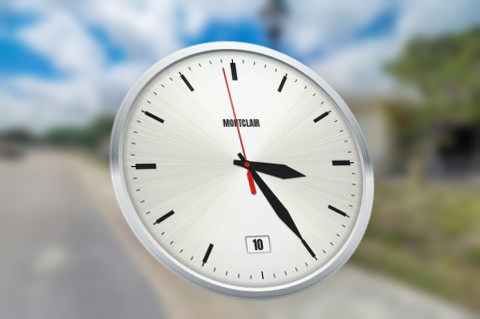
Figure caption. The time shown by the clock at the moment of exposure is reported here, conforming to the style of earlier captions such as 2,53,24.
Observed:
3,24,59
